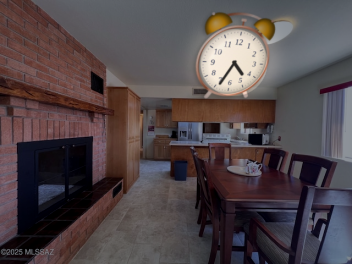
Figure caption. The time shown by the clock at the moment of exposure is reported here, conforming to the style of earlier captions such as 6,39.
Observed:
4,34
